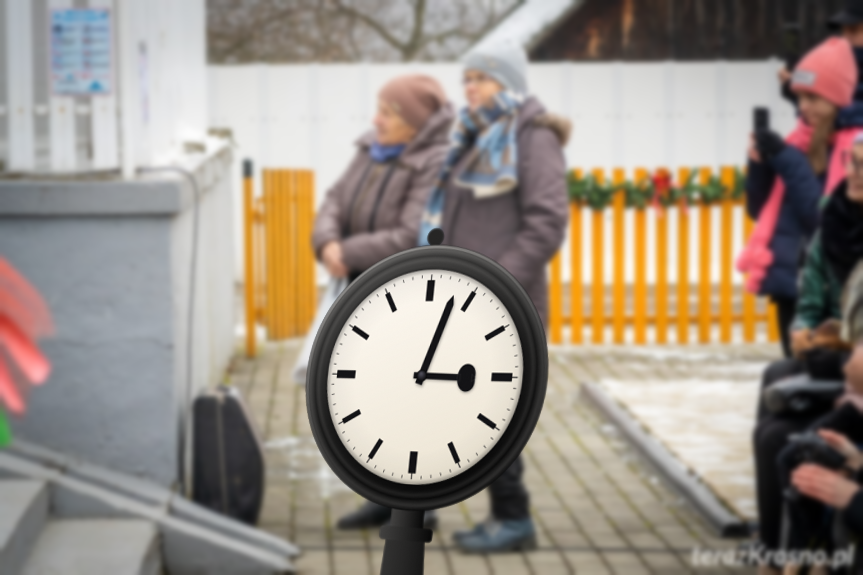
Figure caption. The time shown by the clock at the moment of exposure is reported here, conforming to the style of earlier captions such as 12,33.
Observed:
3,03
